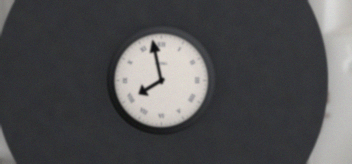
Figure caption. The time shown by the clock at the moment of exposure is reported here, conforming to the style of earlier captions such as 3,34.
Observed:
7,58
